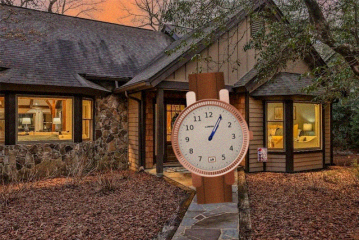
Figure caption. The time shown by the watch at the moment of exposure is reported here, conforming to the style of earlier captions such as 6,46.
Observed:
1,05
